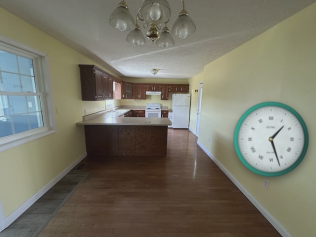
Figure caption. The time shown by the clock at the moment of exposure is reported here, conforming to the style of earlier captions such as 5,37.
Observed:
1,27
